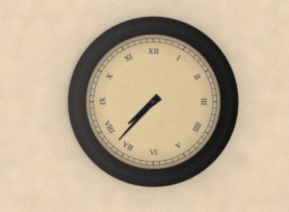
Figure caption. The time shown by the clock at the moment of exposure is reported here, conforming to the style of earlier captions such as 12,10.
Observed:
7,37
